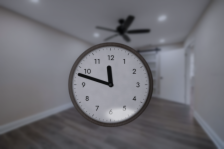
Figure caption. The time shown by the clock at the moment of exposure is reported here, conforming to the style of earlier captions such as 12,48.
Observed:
11,48
